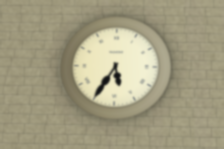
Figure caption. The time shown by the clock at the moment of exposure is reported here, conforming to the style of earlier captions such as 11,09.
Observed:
5,35
